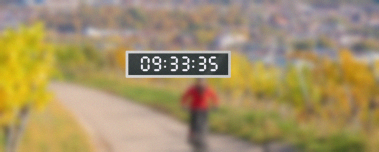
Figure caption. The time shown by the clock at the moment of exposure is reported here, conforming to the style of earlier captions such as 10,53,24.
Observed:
9,33,35
